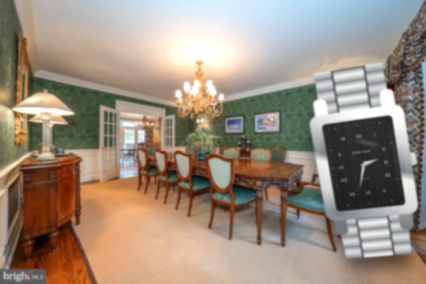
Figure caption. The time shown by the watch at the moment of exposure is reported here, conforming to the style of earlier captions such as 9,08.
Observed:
2,33
